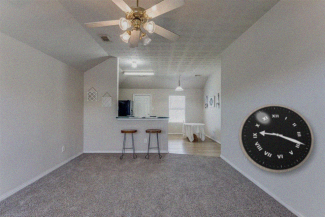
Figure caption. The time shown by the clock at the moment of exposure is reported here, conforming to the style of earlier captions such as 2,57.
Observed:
9,19
